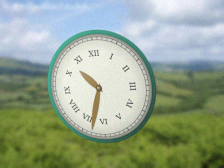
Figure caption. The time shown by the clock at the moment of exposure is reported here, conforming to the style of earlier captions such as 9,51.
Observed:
10,33
